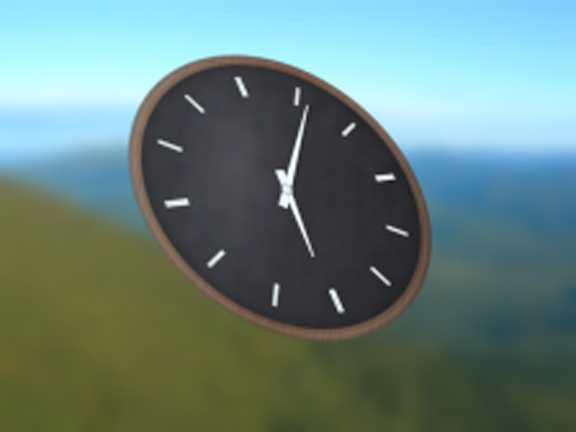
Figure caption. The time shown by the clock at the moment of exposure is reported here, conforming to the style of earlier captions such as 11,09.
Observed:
6,06
